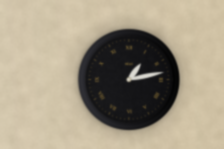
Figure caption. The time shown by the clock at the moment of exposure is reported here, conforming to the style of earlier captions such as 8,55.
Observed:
1,13
